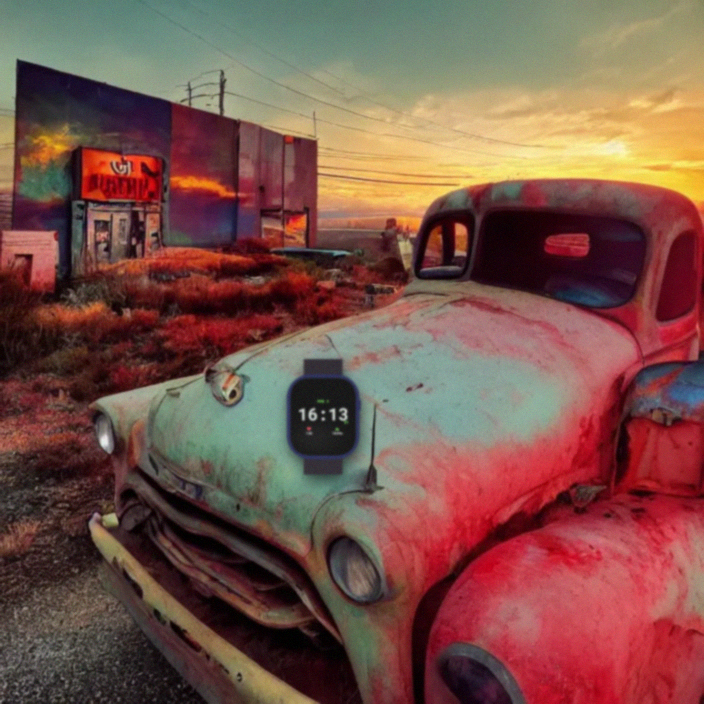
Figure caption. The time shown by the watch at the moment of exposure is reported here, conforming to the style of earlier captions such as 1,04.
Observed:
16,13
